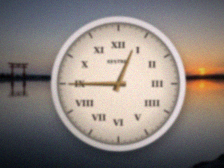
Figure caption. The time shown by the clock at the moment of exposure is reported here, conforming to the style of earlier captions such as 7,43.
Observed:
12,45
